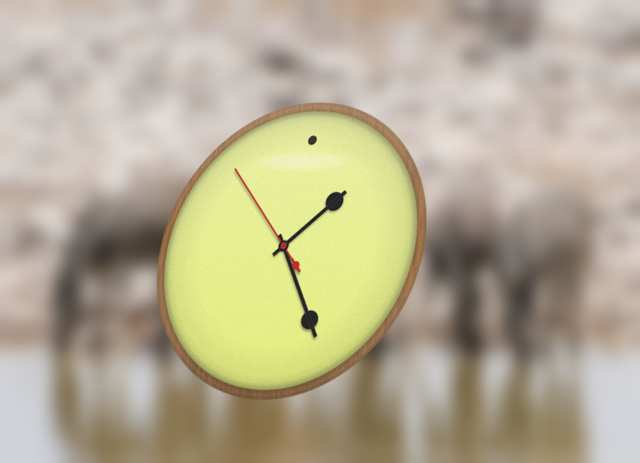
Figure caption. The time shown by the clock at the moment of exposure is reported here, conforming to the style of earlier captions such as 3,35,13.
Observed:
1,23,52
